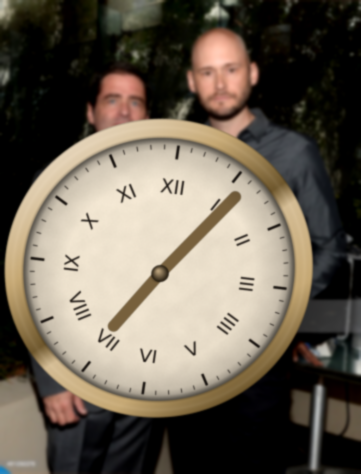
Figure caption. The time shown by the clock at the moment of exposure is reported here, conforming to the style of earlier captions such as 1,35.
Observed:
7,06
